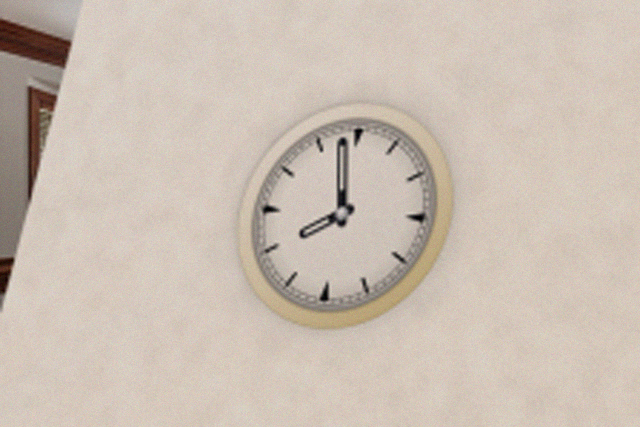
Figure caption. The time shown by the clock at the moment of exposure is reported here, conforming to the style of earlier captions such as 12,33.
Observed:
7,58
